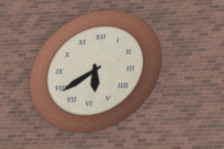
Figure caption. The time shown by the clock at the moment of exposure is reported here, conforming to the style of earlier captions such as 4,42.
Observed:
5,39
